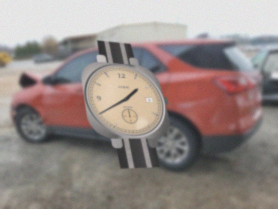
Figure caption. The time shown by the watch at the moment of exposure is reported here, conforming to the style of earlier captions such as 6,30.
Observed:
1,40
